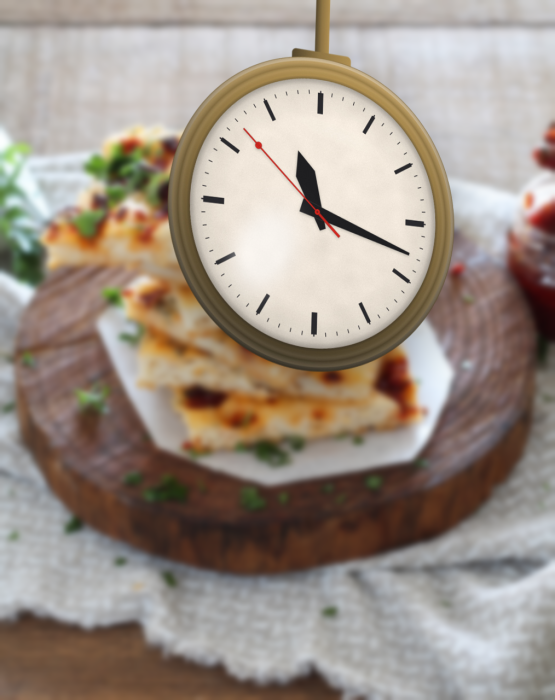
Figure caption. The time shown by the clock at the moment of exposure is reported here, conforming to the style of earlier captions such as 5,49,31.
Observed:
11,17,52
